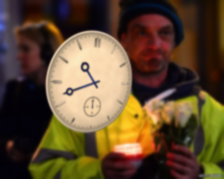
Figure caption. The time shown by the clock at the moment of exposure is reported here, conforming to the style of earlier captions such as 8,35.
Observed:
10,42
